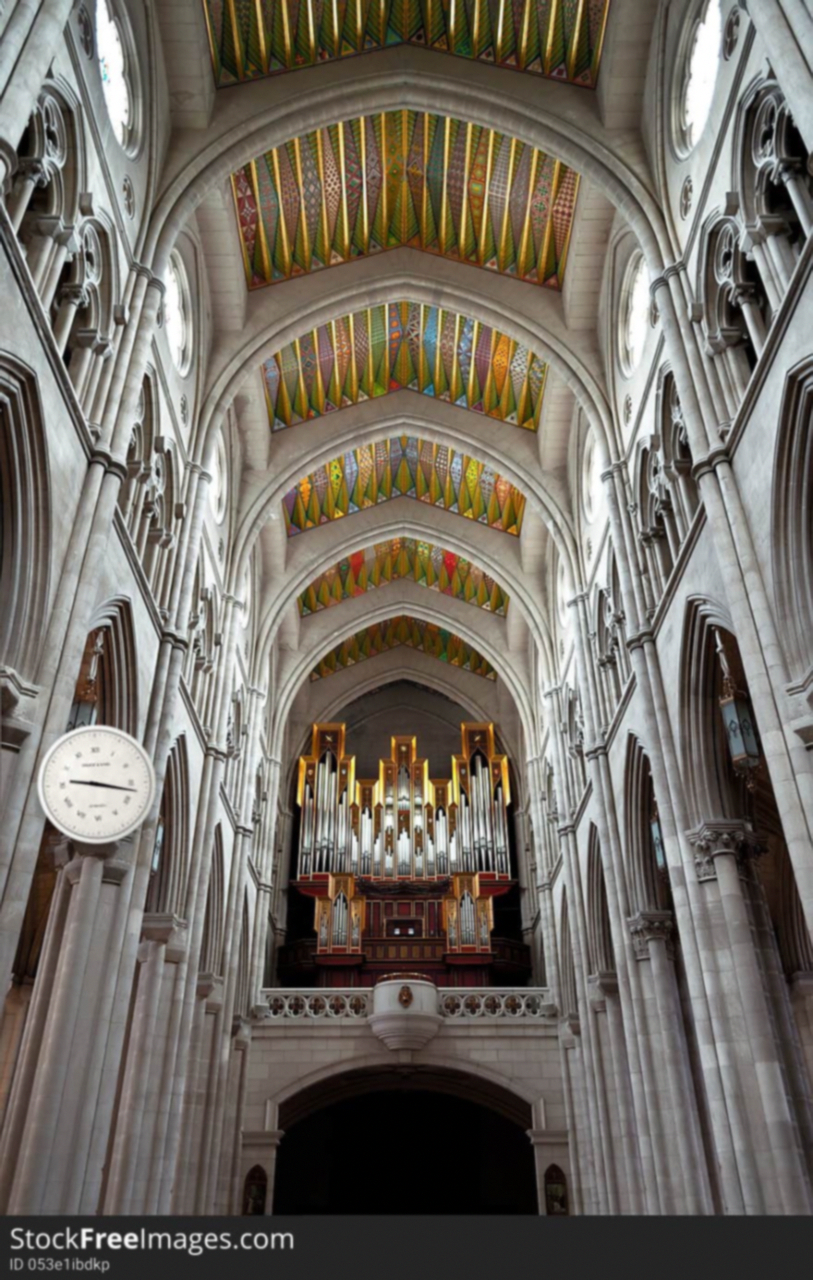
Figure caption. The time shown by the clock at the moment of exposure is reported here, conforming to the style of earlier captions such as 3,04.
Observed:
9,17
